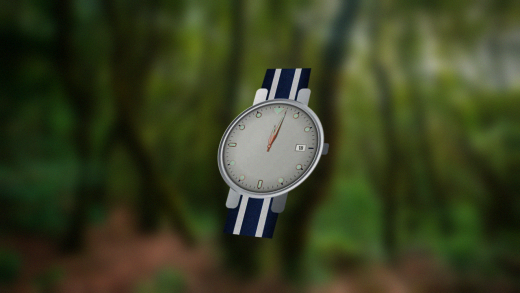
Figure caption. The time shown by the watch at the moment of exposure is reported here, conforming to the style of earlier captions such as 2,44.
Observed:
12,02
